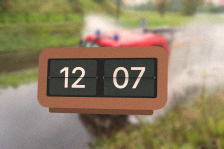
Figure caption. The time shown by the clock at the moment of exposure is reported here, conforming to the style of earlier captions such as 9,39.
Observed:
12,07
